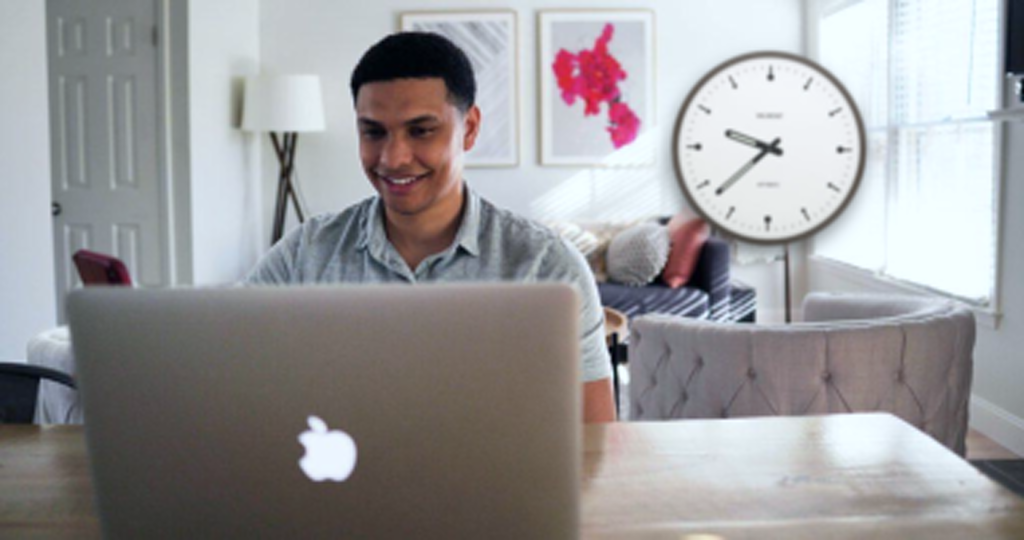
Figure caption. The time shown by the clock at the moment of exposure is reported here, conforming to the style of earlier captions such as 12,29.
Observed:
9,38
